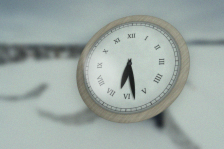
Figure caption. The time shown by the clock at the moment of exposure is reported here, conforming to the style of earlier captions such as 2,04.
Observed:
6,28
